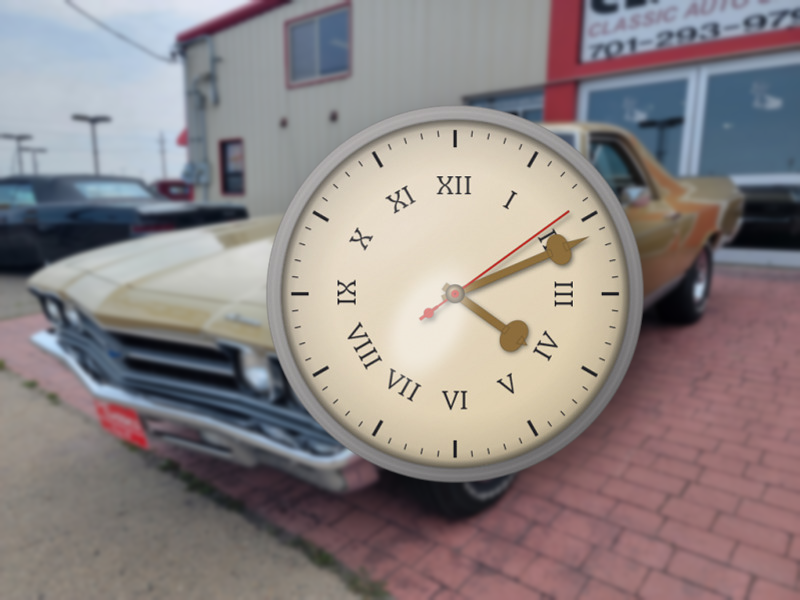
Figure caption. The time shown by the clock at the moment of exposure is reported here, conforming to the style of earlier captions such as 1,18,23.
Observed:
4,11,09
